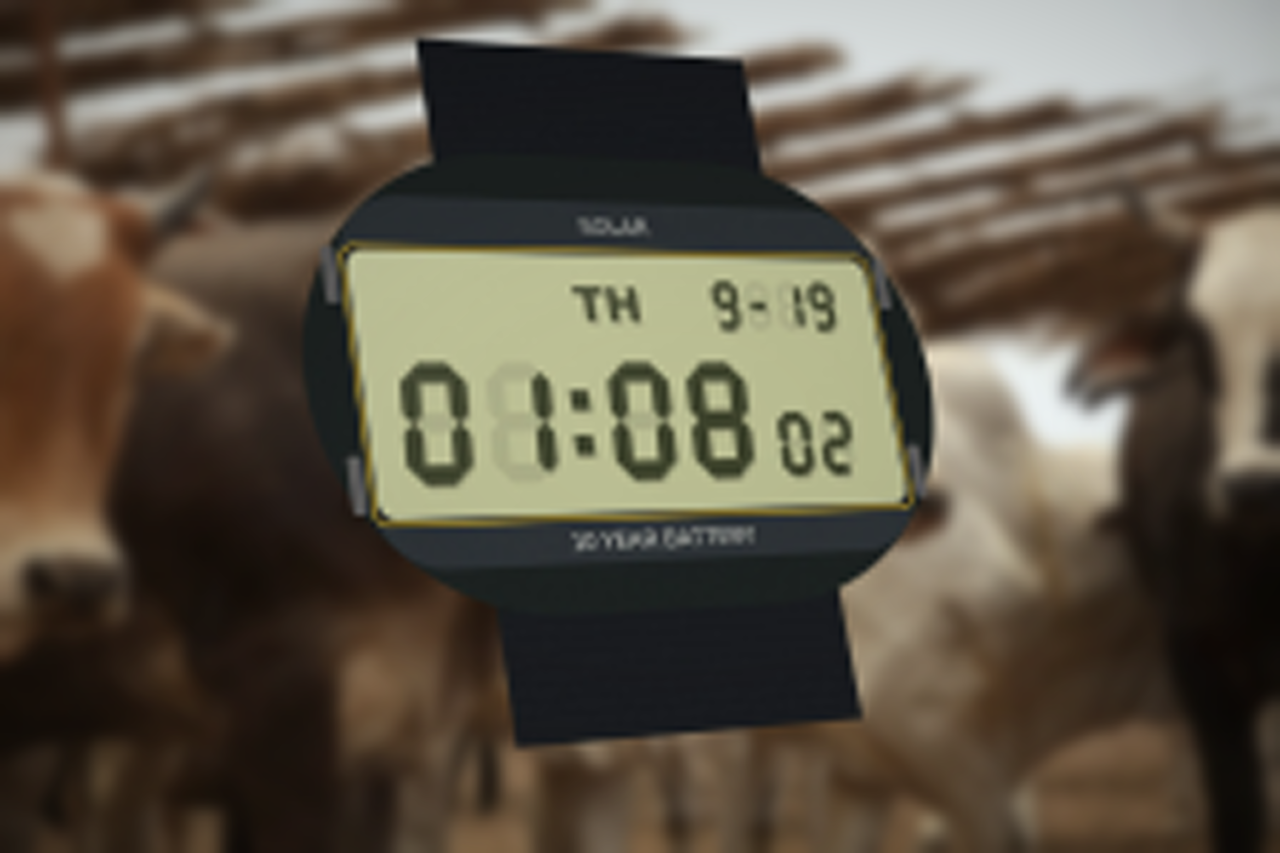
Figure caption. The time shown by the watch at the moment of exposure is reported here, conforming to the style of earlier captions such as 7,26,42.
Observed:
1,08,02
